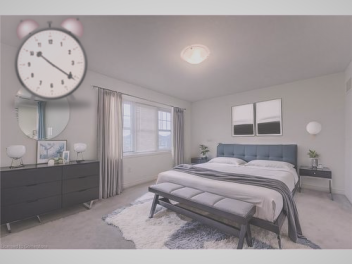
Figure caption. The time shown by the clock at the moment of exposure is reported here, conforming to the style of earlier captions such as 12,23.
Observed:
10,21
